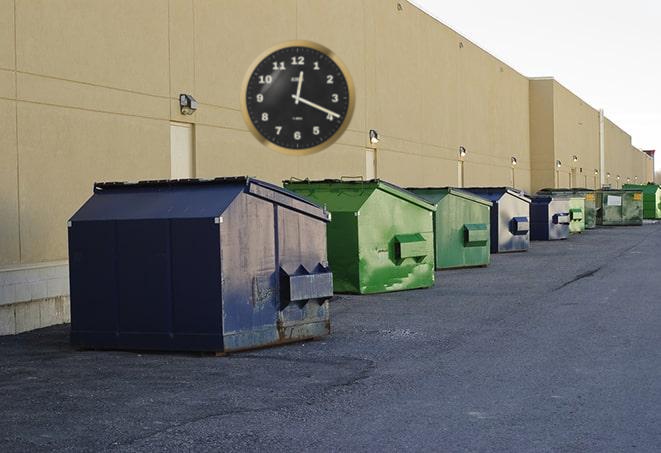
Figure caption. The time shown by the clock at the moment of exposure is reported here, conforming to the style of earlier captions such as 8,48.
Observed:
12,19
